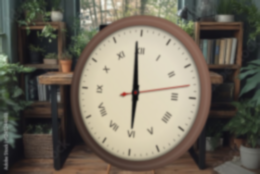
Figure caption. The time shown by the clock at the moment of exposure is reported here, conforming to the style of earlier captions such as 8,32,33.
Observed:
5,59,13
